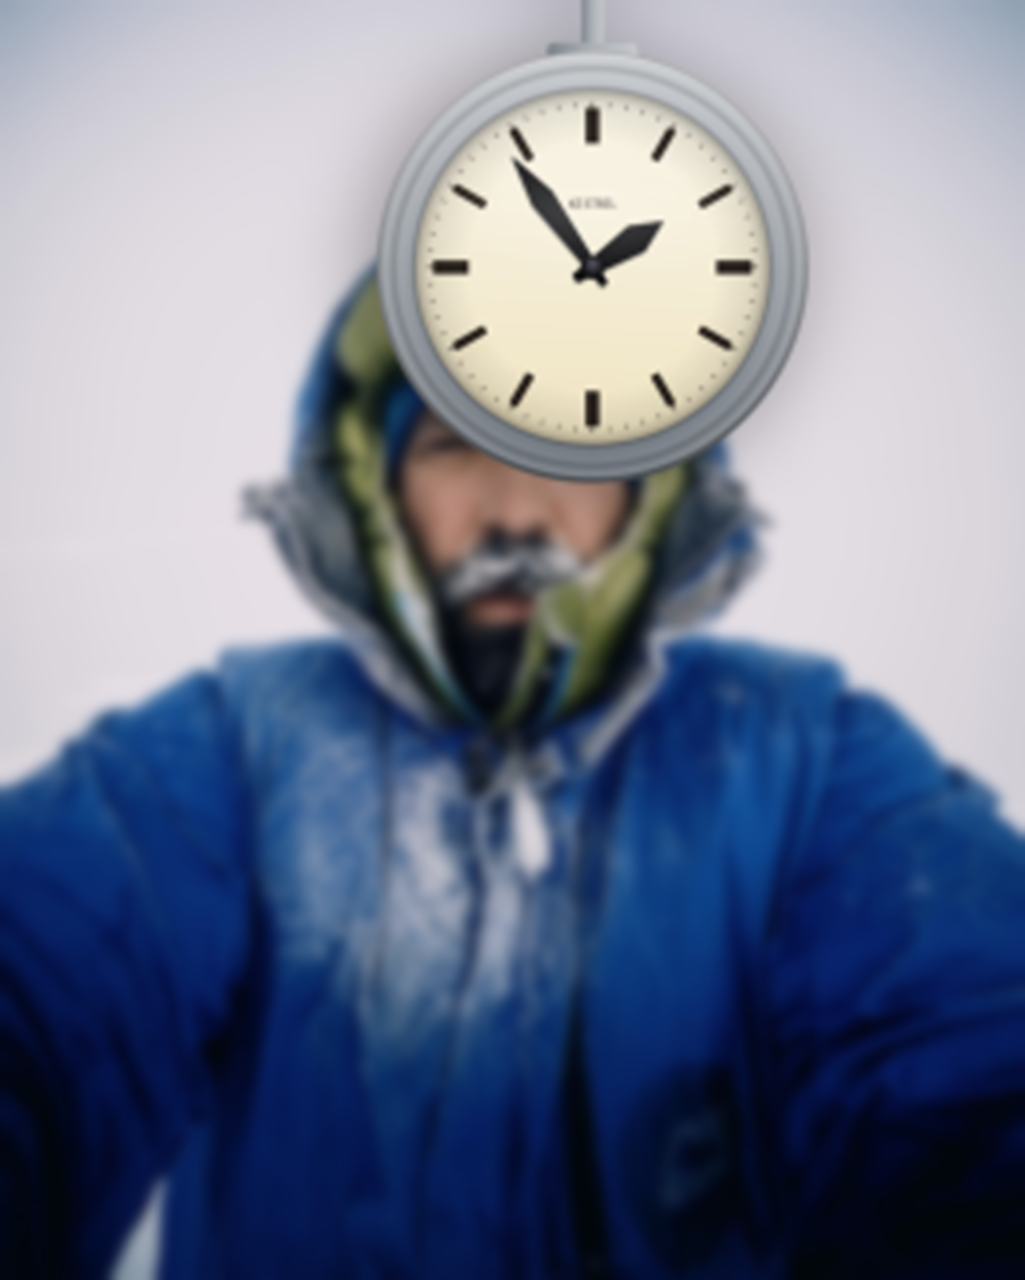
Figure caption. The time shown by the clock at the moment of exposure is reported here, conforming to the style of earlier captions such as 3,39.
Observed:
1,54
